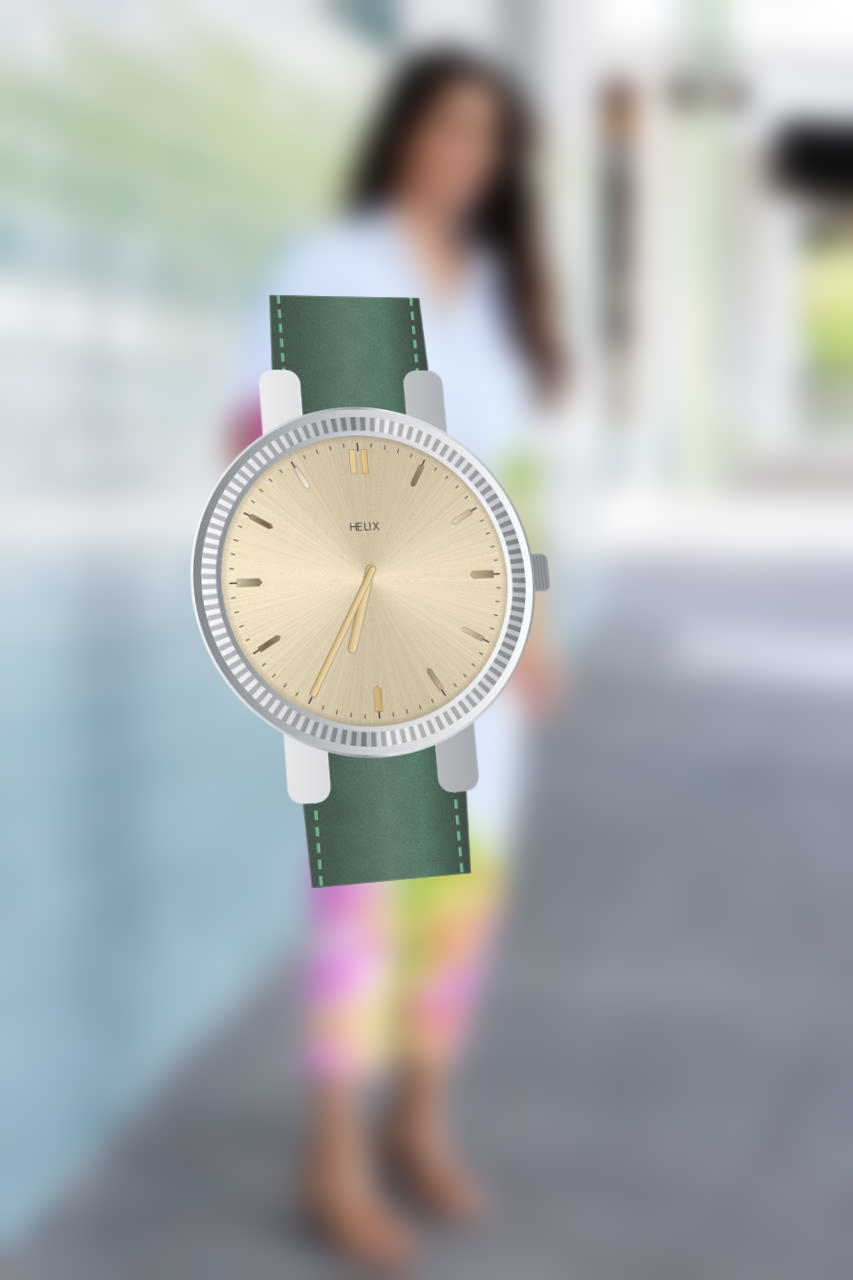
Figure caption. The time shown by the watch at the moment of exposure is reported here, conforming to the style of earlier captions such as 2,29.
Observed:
6,35
